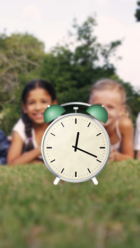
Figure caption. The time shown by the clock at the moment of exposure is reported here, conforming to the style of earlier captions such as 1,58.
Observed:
12,19
